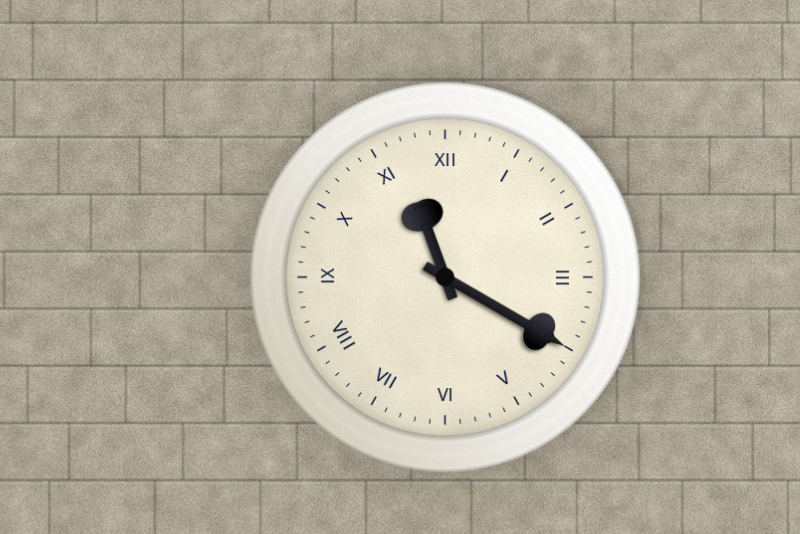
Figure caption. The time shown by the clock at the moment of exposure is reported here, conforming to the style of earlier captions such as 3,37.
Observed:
11,20
